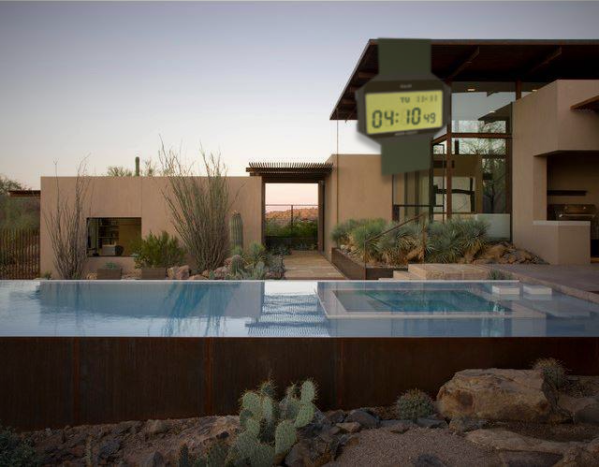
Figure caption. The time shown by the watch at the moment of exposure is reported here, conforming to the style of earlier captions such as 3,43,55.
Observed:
4,10,49
